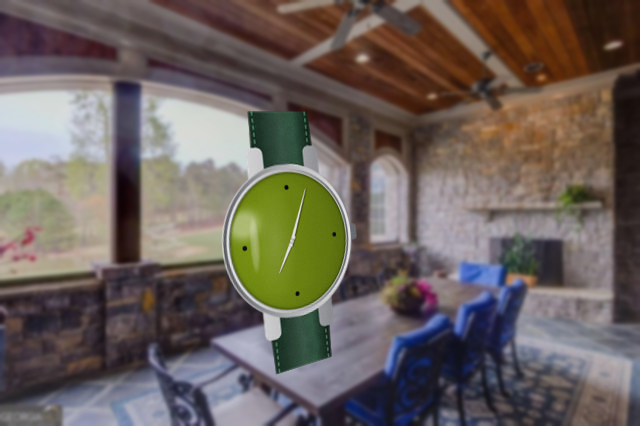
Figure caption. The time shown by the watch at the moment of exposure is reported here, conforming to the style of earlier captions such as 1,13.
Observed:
7,04
